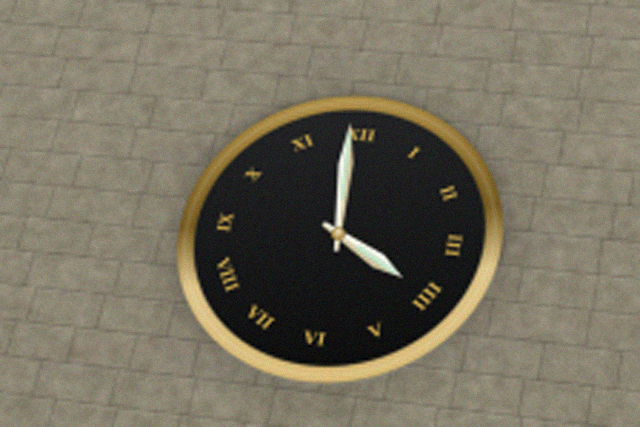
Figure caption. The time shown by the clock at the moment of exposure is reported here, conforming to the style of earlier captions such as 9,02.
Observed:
3,59
